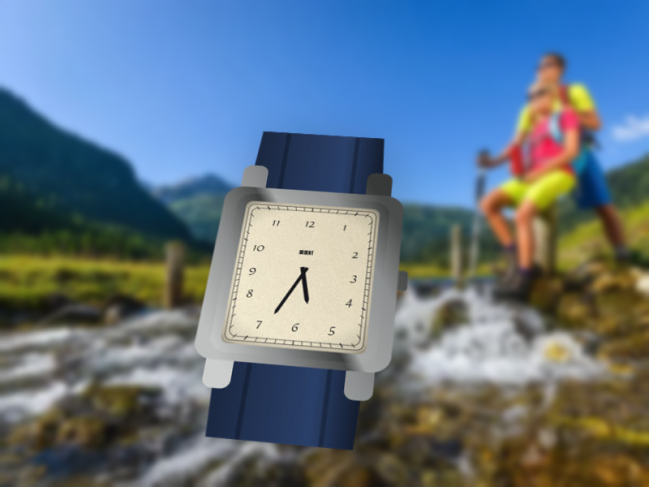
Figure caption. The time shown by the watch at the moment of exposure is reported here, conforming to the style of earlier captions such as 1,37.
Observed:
5,34
